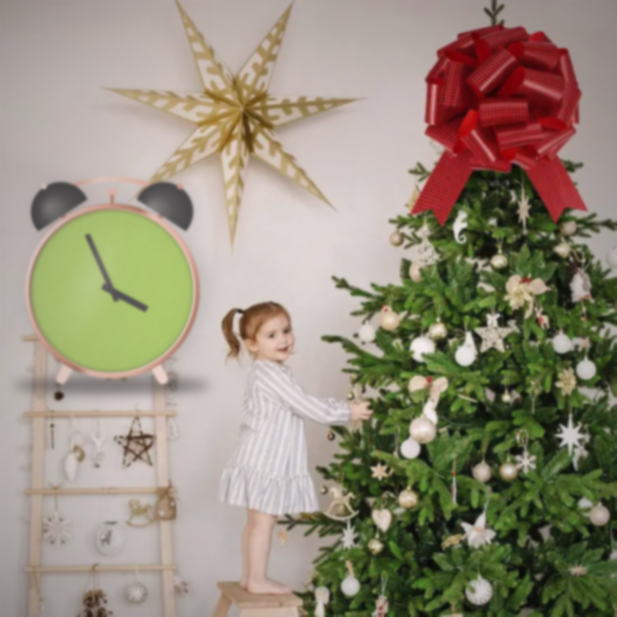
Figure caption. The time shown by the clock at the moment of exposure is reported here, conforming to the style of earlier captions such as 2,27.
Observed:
3,56
